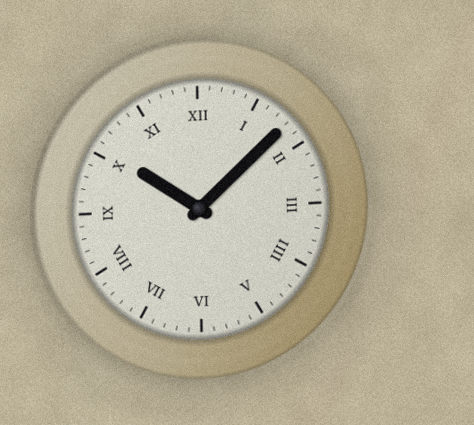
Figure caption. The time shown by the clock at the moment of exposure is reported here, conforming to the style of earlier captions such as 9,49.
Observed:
10,08
